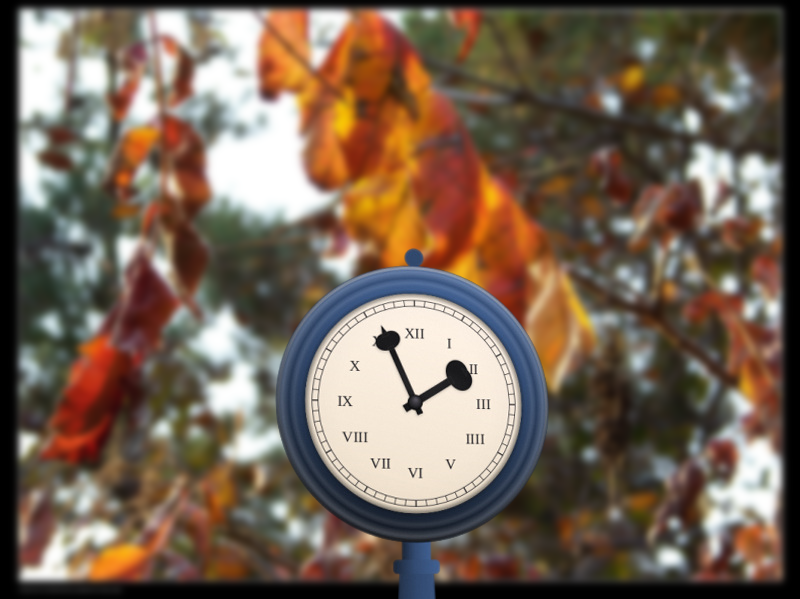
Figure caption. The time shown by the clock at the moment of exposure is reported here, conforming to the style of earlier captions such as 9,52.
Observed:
1,56
